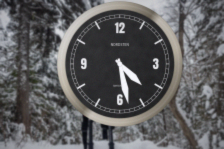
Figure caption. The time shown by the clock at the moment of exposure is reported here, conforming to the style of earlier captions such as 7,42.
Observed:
4,28
